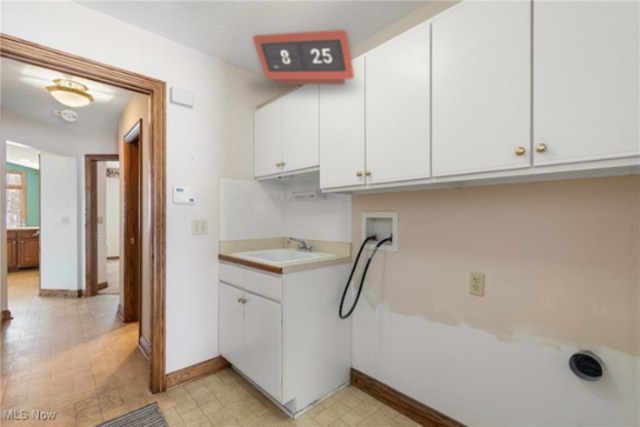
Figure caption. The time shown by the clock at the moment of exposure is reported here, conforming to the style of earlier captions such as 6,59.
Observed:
8,25
